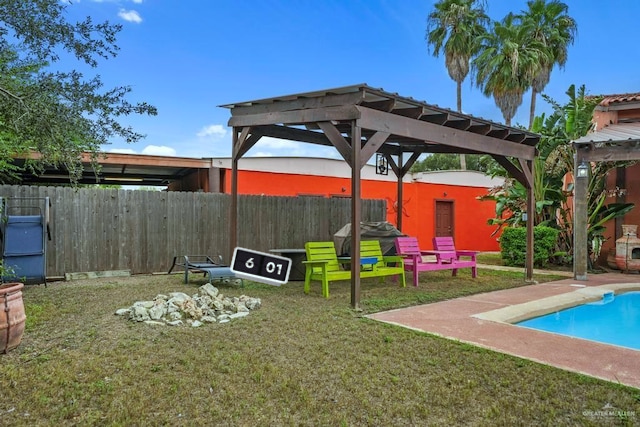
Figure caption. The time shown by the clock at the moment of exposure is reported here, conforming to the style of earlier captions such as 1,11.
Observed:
6,01
